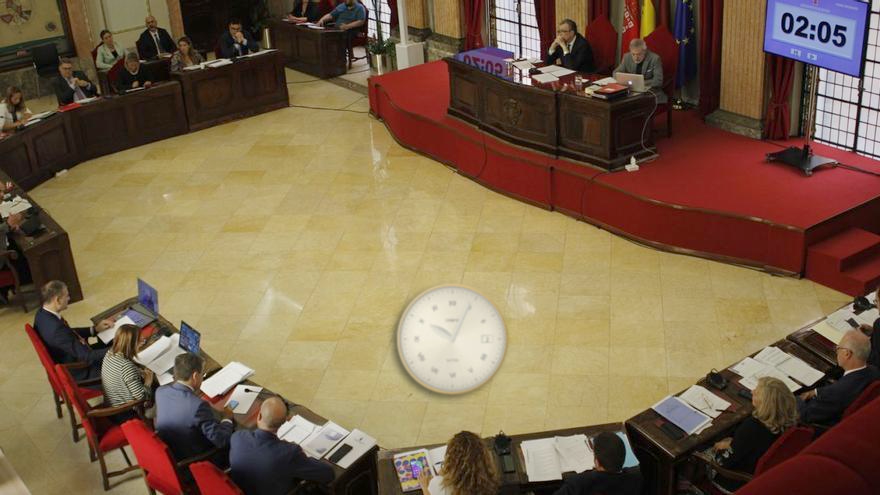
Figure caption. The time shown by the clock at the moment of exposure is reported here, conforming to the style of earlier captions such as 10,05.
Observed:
10,04
